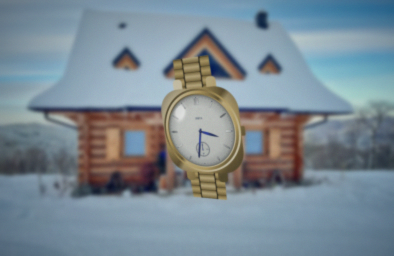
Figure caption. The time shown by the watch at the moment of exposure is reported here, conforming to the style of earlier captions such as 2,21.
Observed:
3,32
